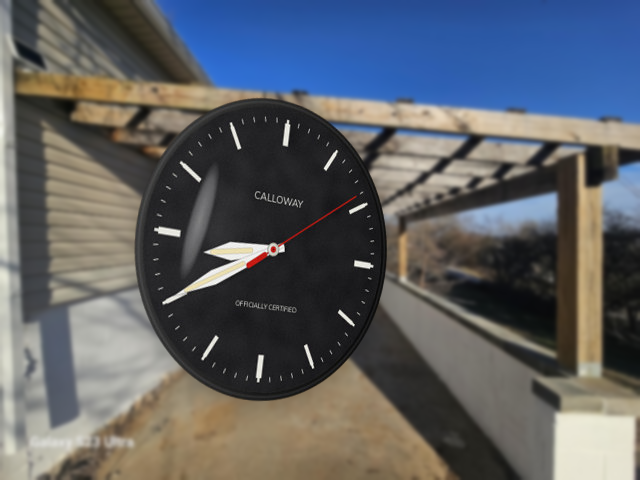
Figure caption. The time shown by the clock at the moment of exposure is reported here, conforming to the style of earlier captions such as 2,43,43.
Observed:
8,40,09
